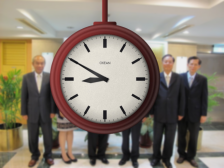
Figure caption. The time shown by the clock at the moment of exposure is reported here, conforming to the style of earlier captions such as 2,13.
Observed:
8,50
